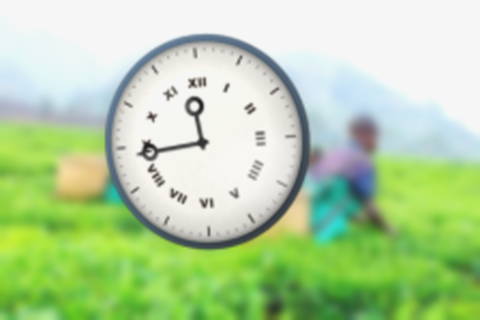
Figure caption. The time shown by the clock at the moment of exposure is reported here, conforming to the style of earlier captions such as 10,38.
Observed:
11,44
